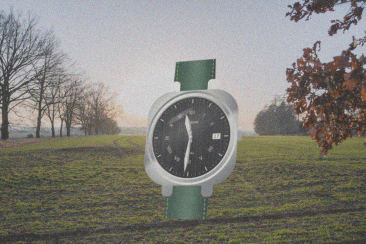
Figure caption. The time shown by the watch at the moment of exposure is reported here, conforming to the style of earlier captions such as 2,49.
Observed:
11,31
